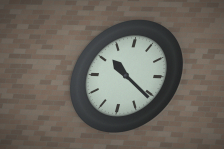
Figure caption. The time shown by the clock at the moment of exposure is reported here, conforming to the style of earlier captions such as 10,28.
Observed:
10,21
